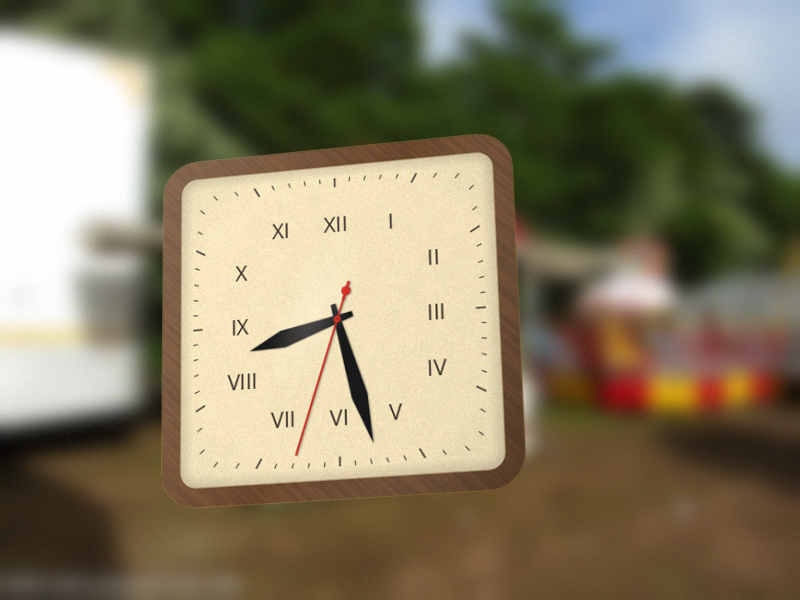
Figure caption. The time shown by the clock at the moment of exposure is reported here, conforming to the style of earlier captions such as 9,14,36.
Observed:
8,27,33
